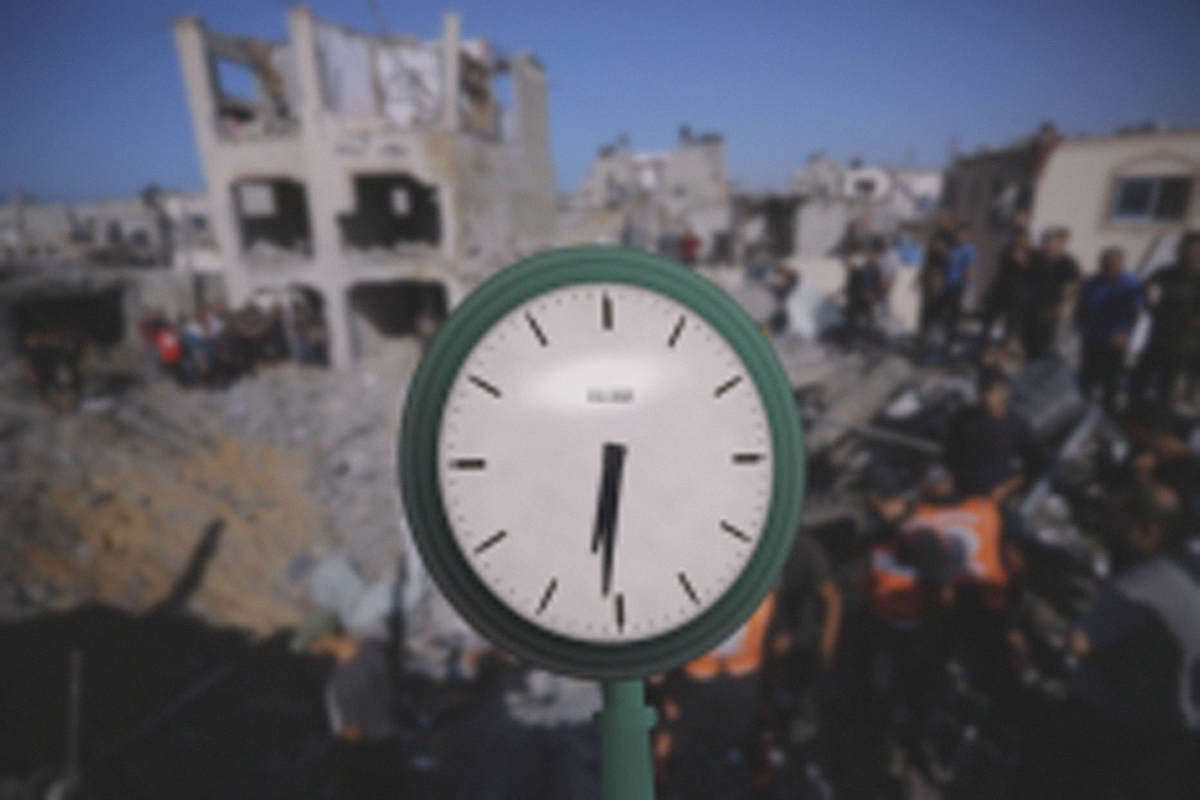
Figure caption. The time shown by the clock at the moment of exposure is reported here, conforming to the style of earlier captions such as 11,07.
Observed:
6,31
